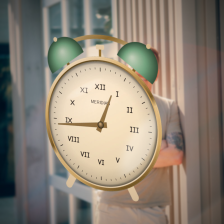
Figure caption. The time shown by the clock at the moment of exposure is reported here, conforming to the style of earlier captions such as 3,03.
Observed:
12,44
